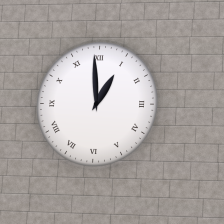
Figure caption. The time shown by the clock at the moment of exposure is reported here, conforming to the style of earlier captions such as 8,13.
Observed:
12,59
